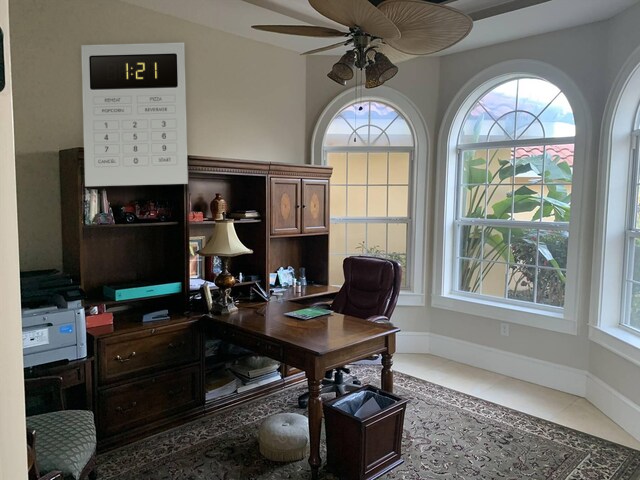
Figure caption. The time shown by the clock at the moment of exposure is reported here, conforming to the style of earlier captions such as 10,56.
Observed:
1,21
